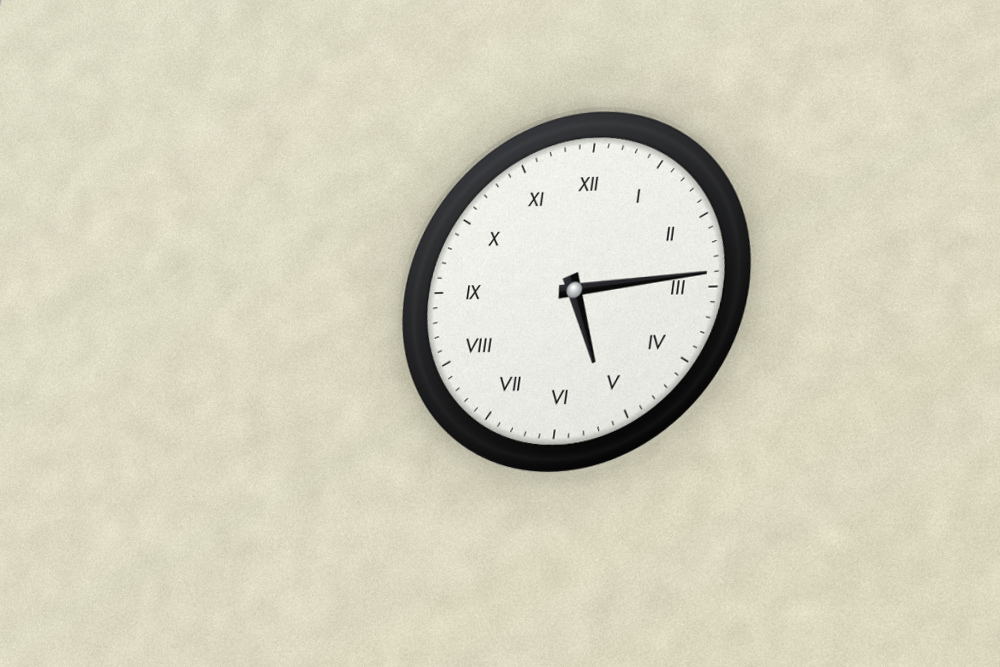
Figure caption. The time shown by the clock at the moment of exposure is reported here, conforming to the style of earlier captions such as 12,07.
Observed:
5,14
